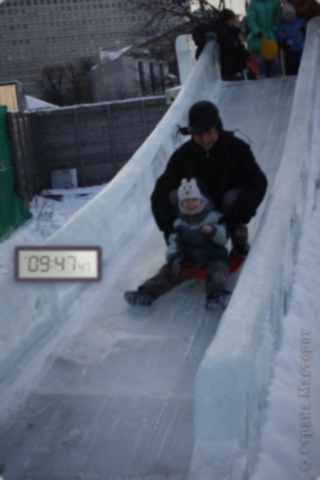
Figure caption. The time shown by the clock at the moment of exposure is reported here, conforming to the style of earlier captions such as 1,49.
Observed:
9,47
